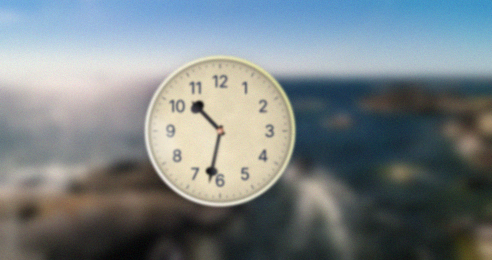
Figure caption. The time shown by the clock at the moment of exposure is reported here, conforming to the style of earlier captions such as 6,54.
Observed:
10,32
